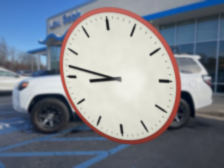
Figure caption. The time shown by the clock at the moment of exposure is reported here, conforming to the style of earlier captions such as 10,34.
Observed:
8,47
